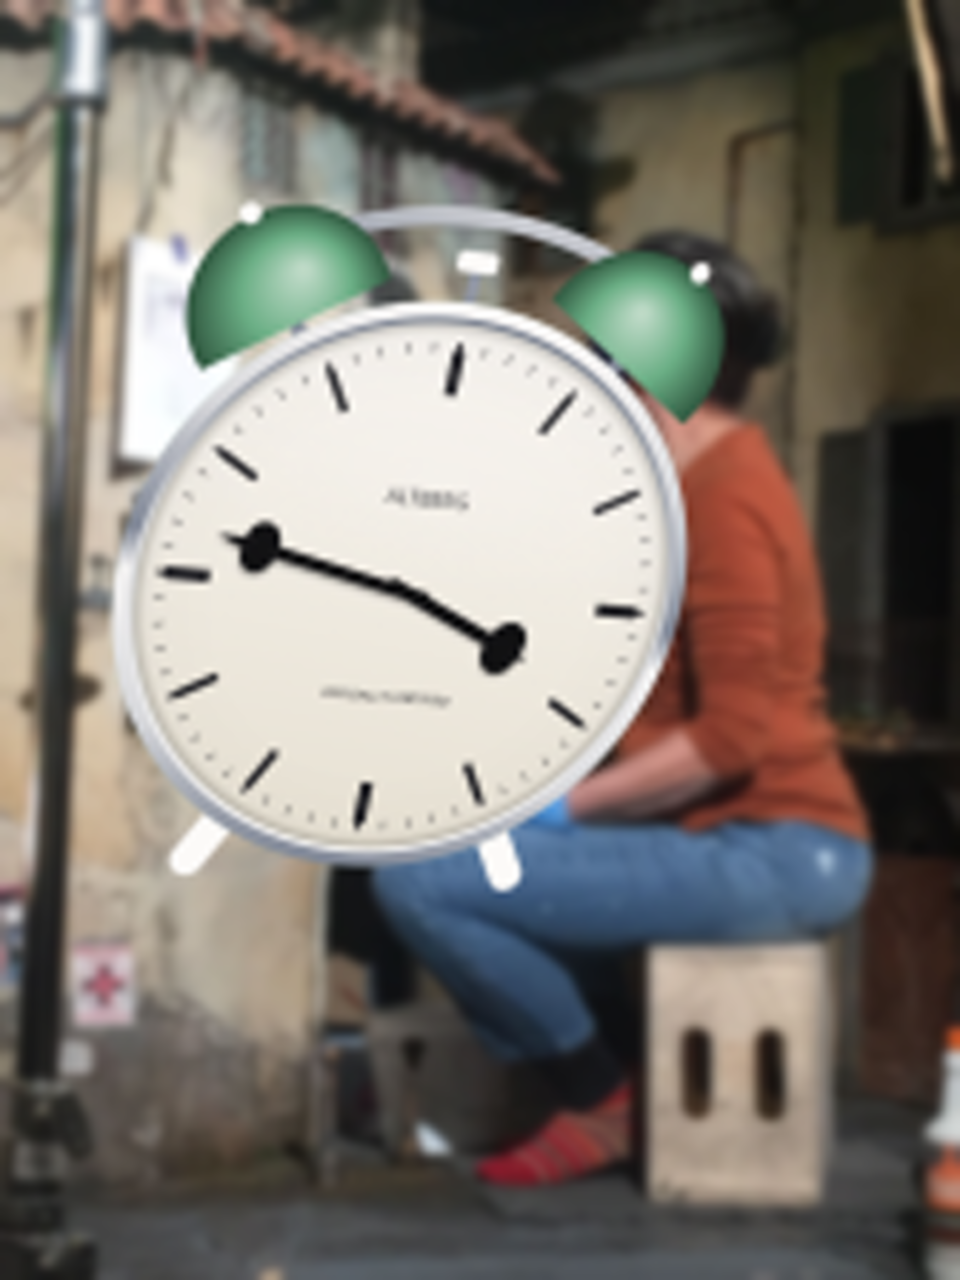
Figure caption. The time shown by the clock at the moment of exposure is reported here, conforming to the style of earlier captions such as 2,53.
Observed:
3,47
